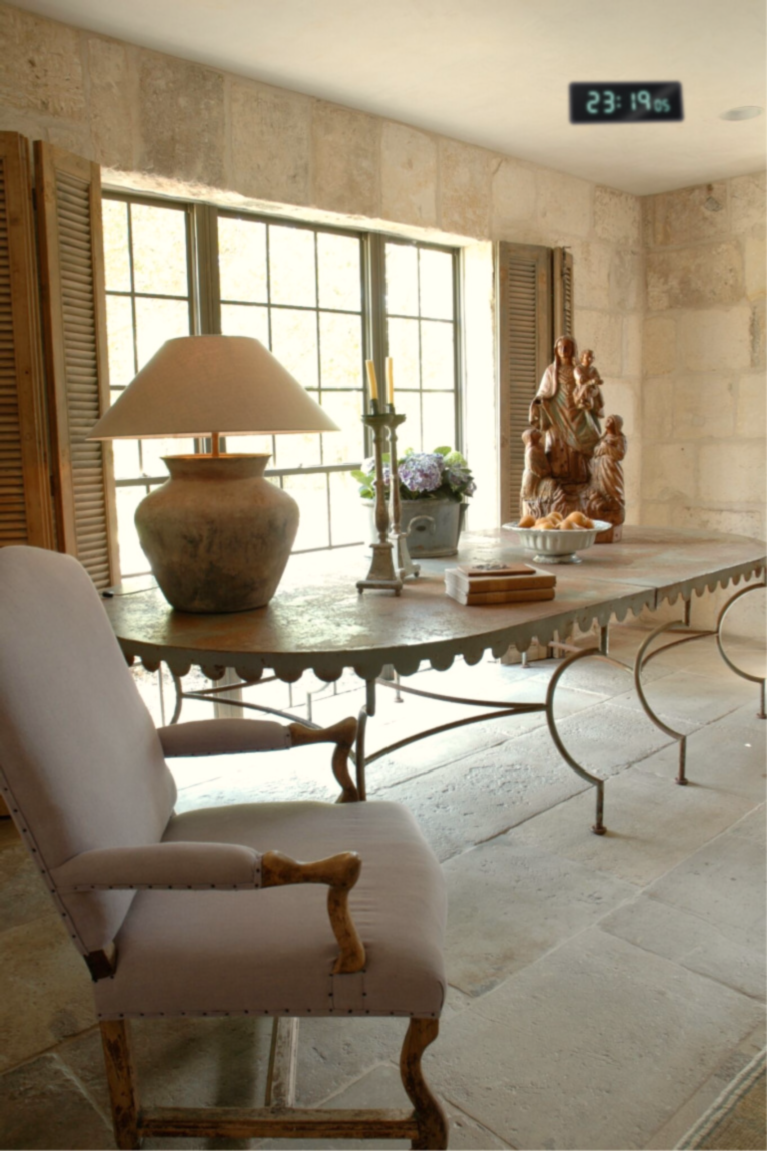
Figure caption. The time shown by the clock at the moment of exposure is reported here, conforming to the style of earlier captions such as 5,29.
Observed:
23,19
